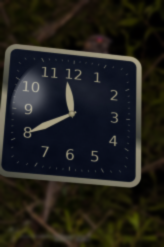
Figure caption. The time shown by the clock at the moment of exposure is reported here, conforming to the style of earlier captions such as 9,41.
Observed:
11,40
